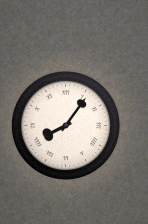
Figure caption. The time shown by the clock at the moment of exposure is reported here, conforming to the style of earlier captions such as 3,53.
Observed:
8,06
